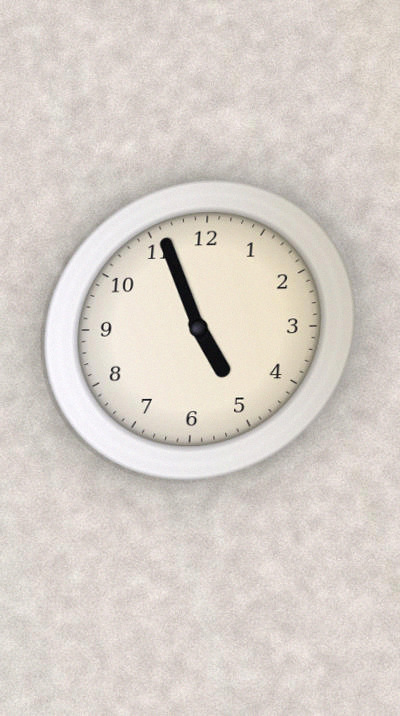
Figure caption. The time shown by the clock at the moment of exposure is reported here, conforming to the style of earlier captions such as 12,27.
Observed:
4,56
